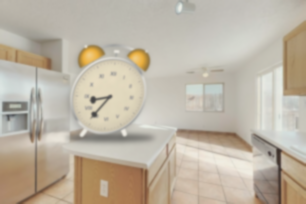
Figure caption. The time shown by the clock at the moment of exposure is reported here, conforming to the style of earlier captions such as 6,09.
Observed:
8,36
